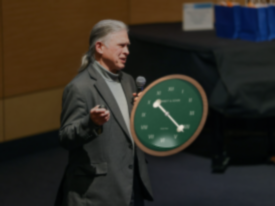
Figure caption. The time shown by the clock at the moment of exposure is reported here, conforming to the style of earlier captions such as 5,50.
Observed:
10,22
